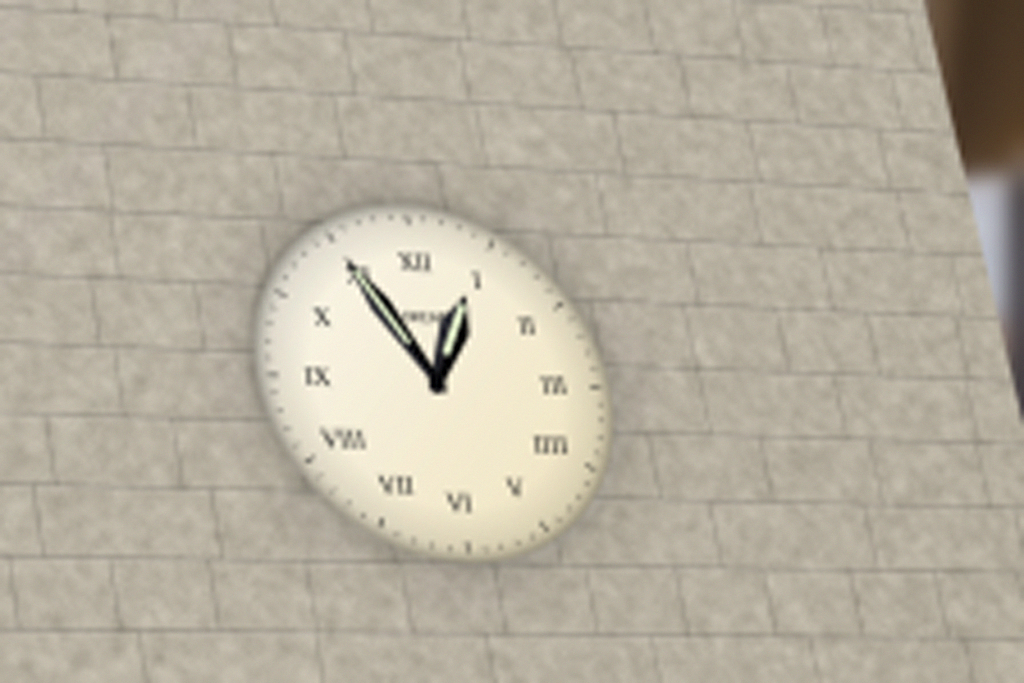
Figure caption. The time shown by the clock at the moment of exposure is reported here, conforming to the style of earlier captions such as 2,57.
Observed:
12,55
